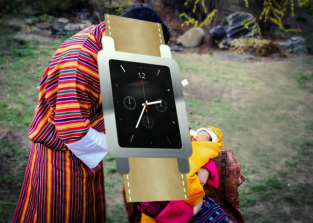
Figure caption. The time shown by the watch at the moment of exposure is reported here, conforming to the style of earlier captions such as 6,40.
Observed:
2,35
